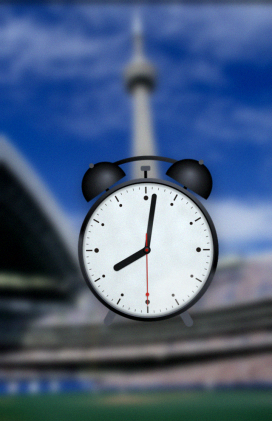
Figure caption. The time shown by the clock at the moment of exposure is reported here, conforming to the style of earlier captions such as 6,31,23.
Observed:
8,01,30
